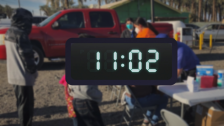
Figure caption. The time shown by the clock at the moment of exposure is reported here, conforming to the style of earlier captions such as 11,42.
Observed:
11,02
